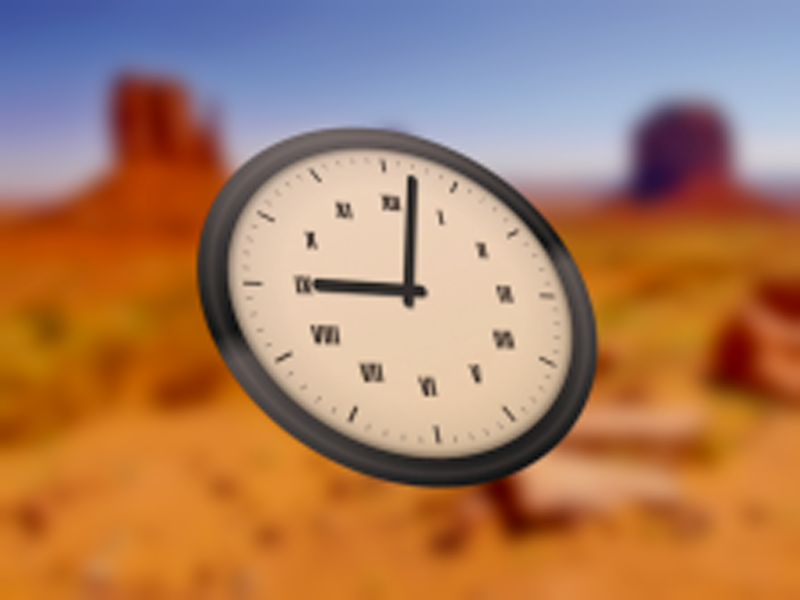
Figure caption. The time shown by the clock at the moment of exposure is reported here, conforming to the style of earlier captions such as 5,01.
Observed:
9,02
